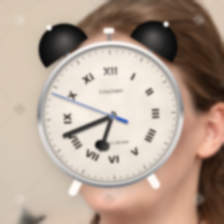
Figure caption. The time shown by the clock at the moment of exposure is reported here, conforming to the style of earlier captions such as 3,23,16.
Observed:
6,41,49
